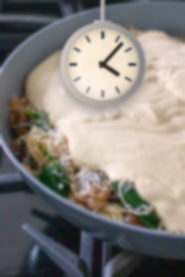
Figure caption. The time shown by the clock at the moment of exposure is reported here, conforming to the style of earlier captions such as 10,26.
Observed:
4,07
